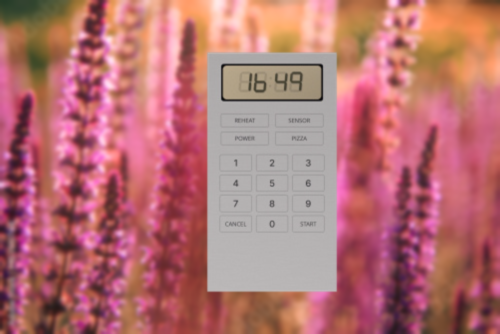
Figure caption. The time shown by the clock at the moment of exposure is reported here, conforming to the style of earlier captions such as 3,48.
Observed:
16,49
